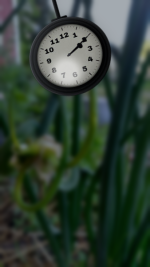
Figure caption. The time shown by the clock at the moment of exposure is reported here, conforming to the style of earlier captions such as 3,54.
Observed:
2,10
